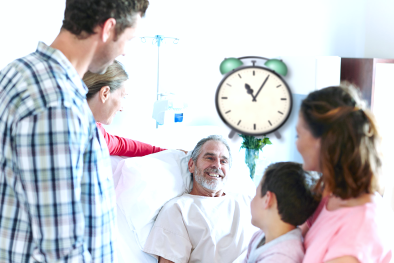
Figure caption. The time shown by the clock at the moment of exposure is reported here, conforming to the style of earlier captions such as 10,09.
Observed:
11,05
